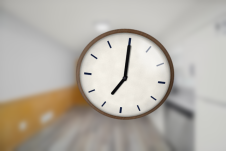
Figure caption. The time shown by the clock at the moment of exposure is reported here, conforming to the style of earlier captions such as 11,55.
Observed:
7,00
